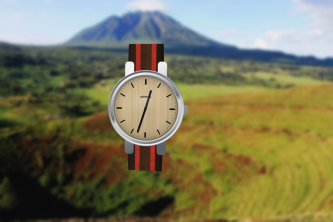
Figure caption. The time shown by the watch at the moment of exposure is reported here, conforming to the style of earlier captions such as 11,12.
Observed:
12,33
